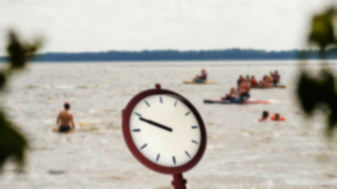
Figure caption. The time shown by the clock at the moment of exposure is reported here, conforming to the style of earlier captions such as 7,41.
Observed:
9,49
